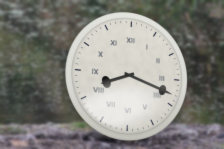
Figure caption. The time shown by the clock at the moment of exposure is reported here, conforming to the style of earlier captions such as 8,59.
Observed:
8,18
